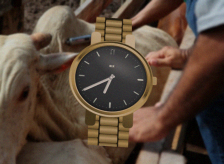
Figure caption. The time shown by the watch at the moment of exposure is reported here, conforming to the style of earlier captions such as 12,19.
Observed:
6,40
